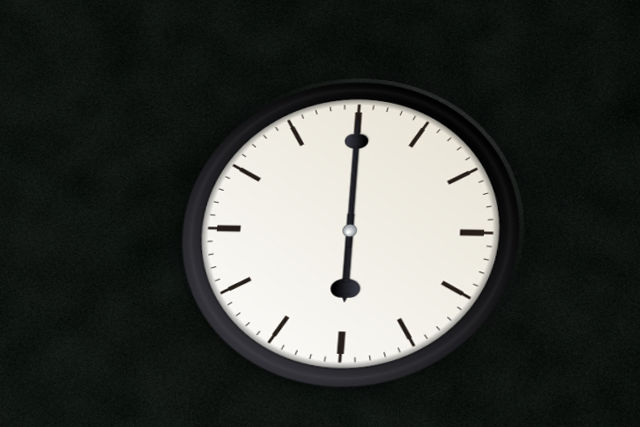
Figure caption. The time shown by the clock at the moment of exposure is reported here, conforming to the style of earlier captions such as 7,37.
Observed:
6,00
